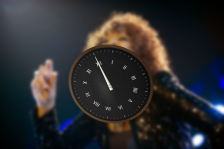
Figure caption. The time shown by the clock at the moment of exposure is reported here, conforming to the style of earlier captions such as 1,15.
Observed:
12,00
